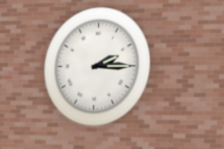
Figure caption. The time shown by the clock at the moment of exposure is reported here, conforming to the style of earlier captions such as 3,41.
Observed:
2,15
